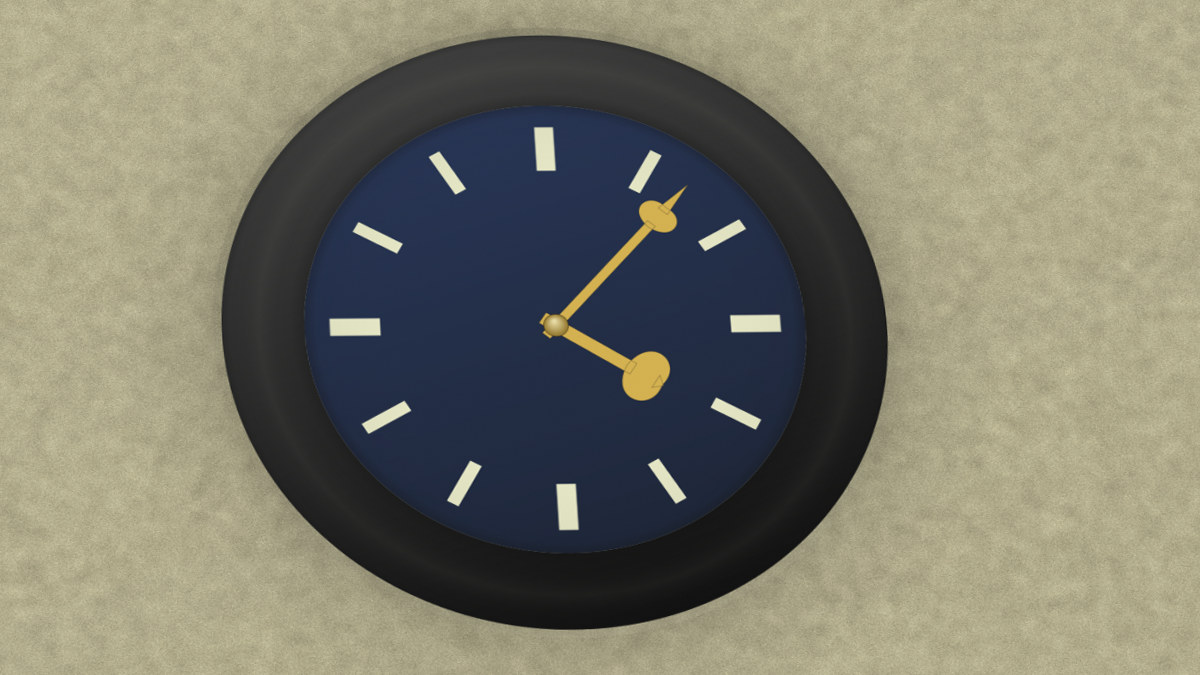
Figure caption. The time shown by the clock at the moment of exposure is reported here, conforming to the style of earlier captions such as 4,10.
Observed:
4,07
